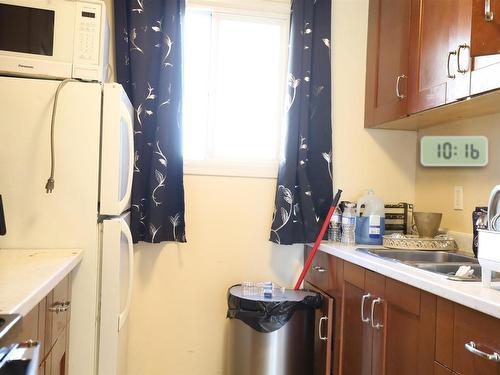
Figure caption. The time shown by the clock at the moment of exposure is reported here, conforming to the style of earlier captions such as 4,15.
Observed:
10,16
